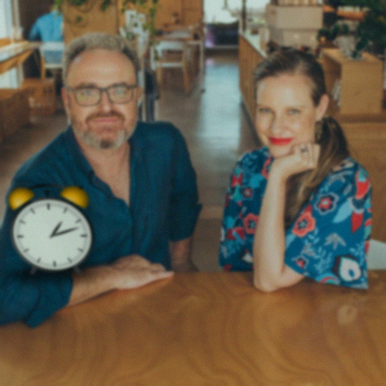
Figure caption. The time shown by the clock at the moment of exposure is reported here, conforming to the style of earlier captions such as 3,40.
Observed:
1,12
